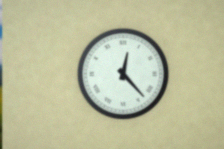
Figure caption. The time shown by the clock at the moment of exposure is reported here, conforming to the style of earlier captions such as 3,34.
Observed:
12,23
